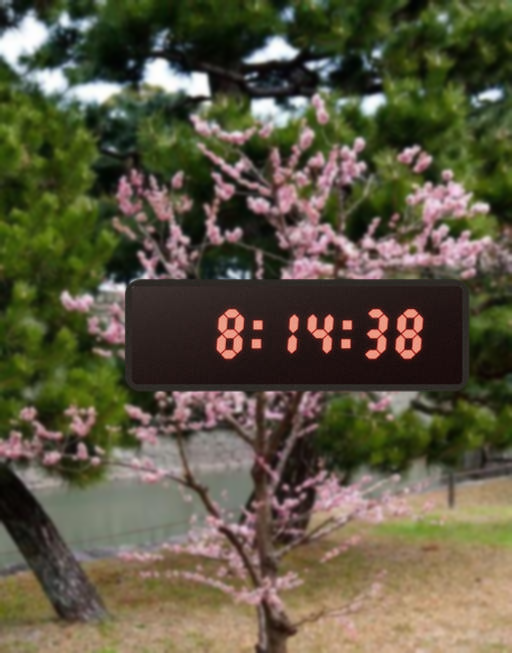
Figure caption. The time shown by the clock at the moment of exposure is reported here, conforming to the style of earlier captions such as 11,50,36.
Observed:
8,14,38
